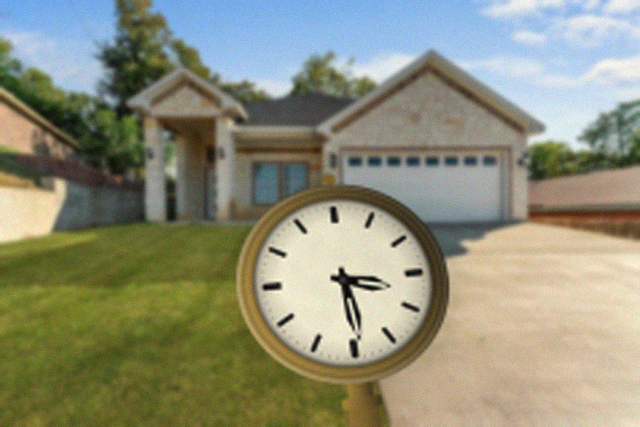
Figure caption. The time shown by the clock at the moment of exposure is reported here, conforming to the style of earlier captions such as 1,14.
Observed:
3,29
